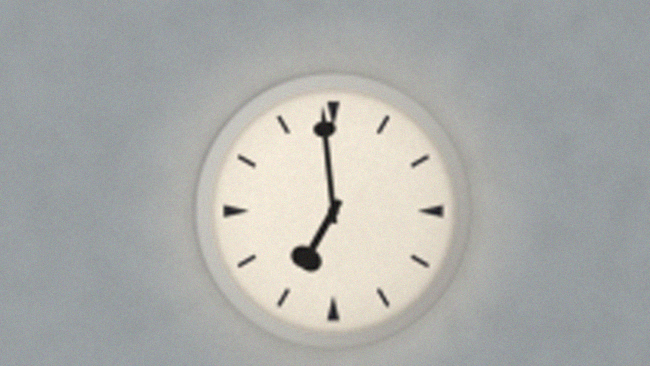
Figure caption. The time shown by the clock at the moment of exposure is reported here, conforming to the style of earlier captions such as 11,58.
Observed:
6,59
